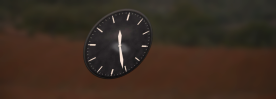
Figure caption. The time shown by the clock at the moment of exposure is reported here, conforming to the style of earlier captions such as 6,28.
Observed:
11,26
